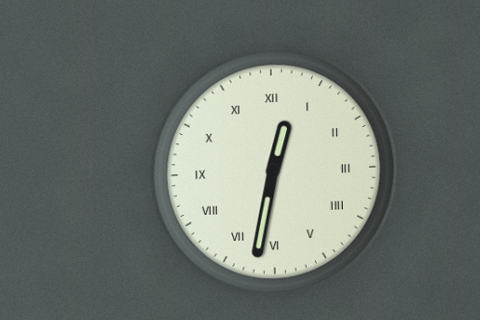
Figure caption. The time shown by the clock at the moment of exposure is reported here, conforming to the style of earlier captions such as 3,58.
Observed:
12,32
